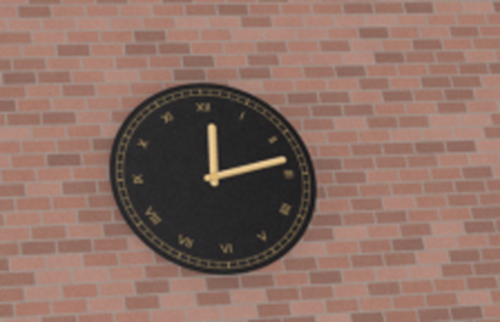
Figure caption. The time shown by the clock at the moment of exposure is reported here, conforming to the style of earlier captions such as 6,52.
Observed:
12,13
